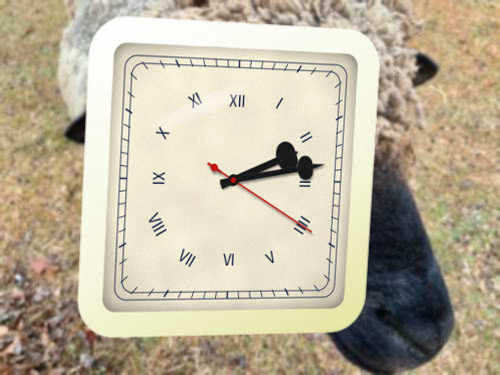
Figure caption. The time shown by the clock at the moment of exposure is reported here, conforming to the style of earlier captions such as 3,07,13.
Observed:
2,13,20
